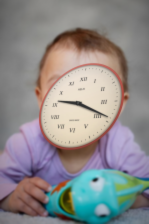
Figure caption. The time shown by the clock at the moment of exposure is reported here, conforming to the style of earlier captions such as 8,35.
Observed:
9,19
